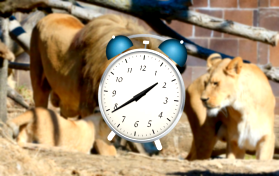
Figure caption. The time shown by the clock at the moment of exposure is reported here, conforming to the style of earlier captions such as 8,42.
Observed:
1,39
